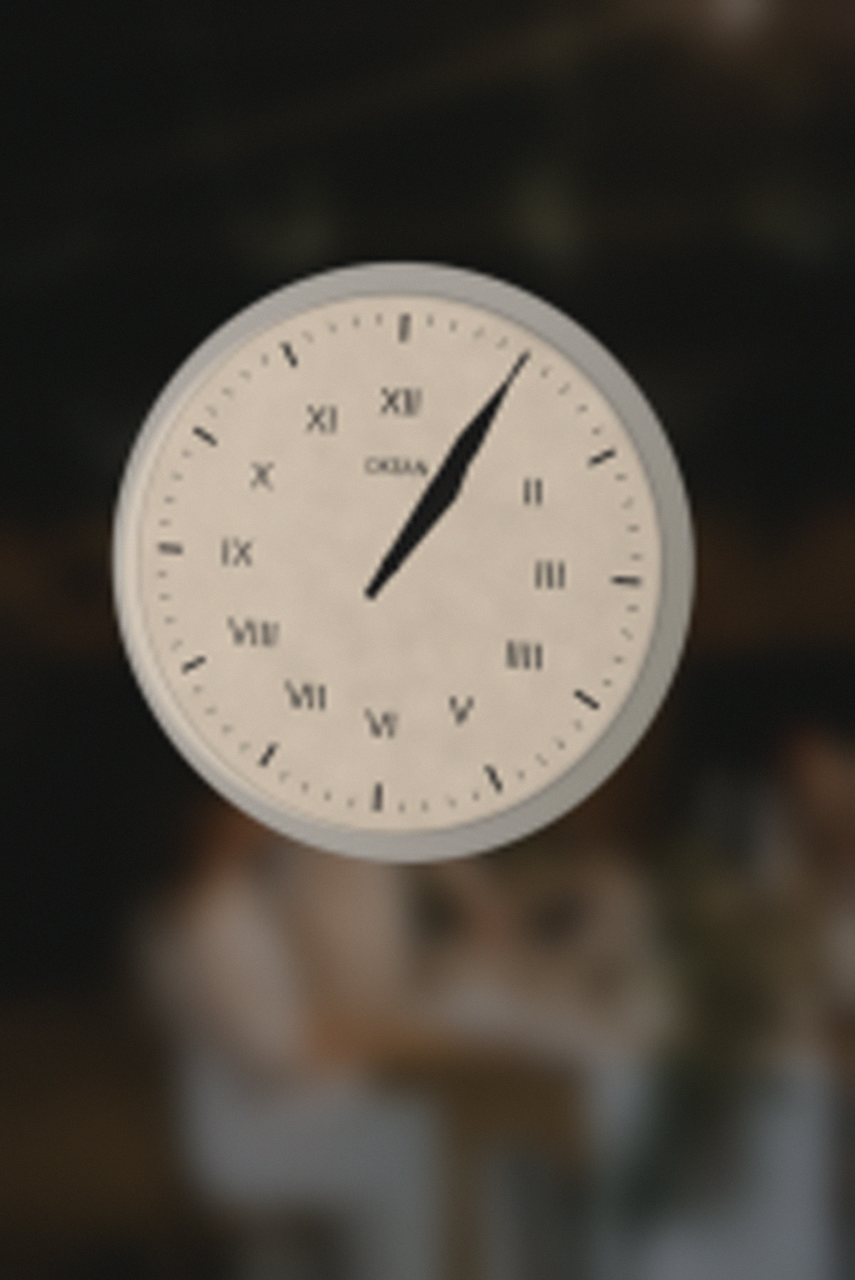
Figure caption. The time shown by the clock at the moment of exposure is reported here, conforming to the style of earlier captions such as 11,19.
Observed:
1,05
